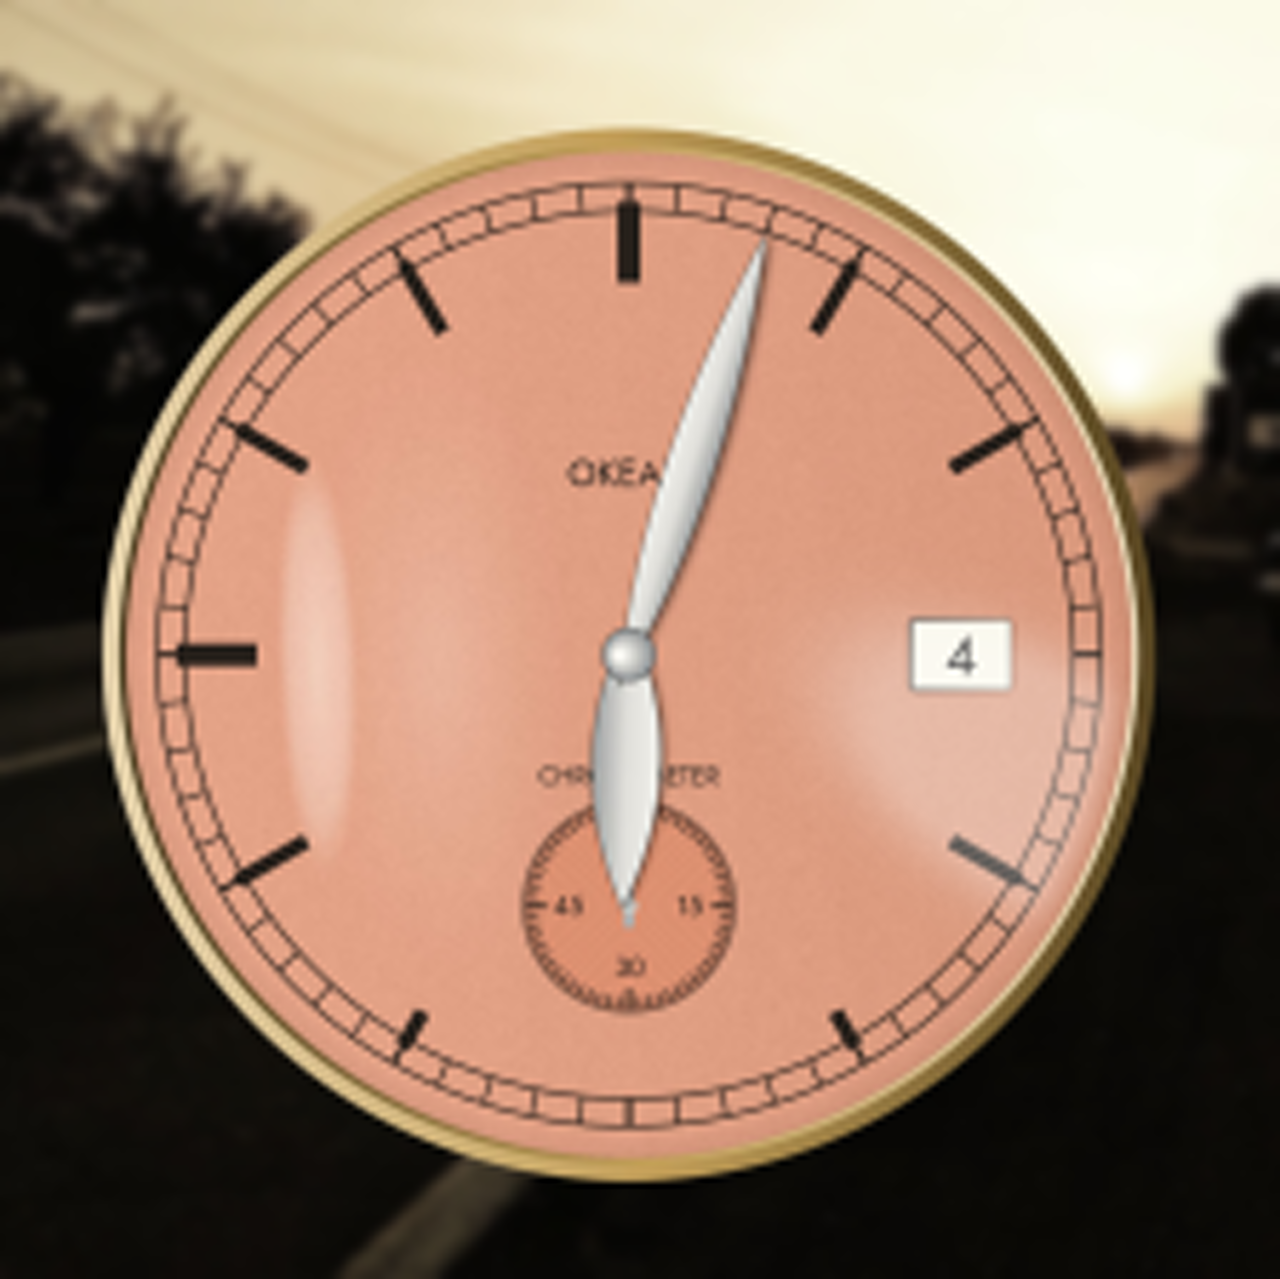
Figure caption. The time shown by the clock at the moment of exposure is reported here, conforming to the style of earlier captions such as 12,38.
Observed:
6,03
